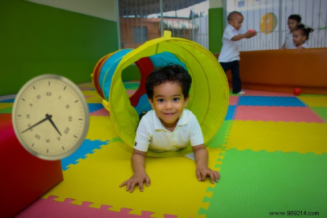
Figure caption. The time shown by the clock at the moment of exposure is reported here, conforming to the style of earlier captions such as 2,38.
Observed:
4,40
